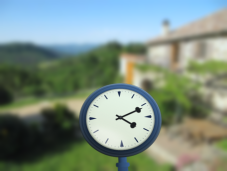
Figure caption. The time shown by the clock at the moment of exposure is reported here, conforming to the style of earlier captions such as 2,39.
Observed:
4,11
